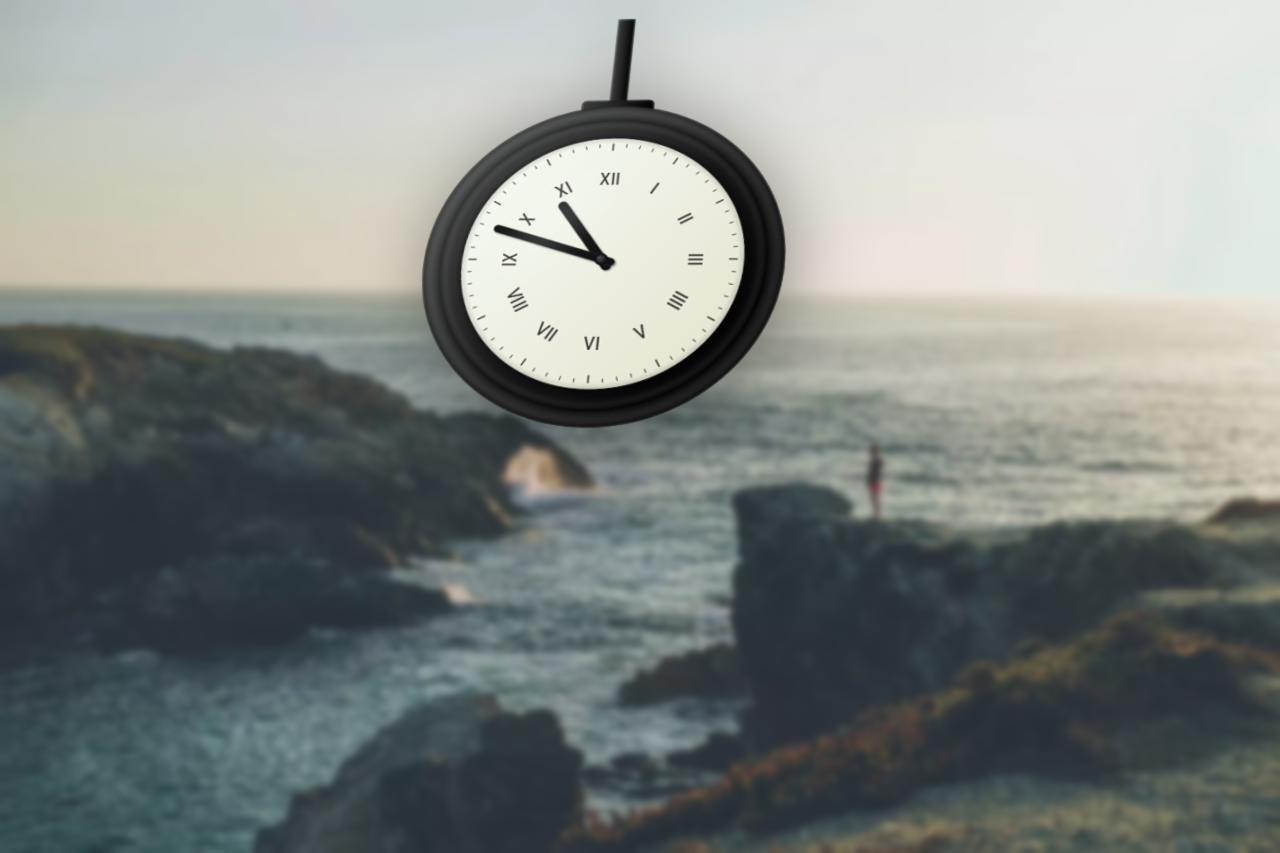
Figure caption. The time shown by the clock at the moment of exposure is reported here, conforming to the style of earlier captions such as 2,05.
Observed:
10,48
